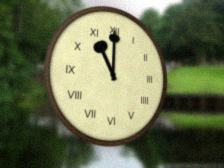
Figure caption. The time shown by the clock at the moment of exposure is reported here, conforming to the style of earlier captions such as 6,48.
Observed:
11,00
